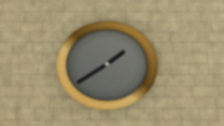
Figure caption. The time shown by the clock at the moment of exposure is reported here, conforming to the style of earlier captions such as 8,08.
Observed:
1,39
